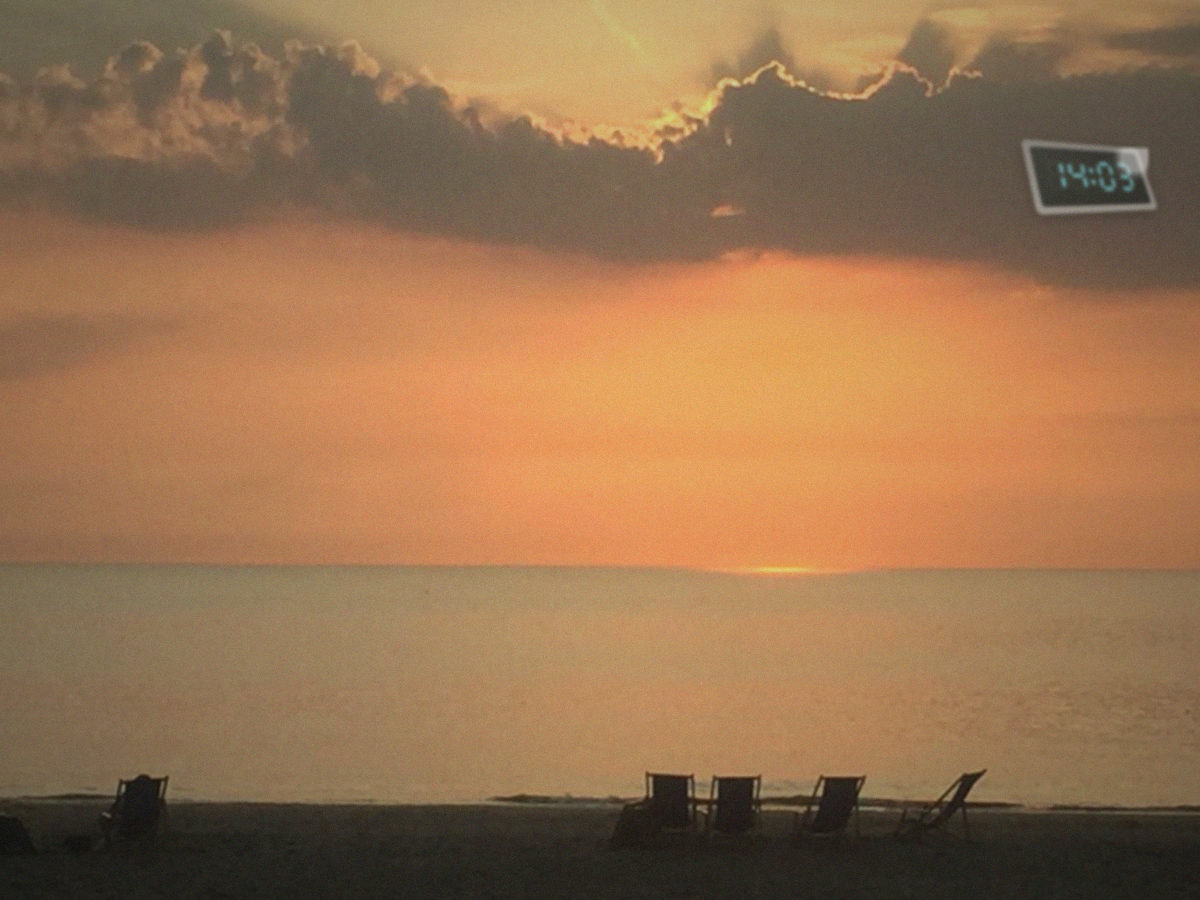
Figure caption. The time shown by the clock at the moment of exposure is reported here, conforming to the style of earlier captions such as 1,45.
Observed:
14,03
